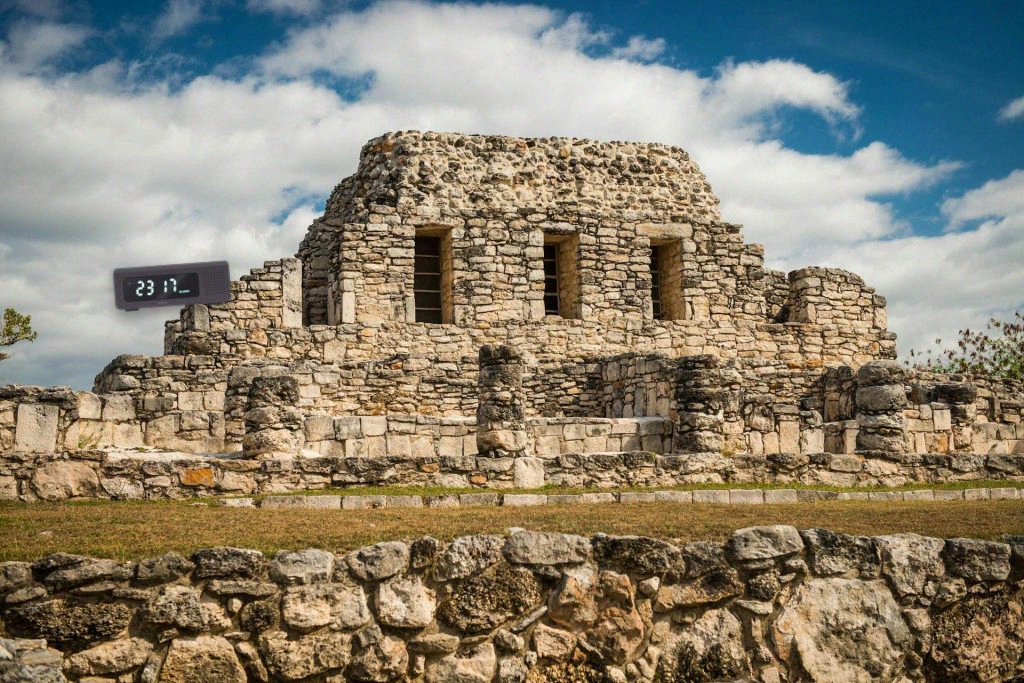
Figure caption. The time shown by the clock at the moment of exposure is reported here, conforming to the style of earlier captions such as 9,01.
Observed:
23,17
